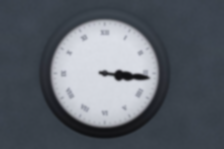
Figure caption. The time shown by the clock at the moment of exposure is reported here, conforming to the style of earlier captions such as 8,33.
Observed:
3,16
